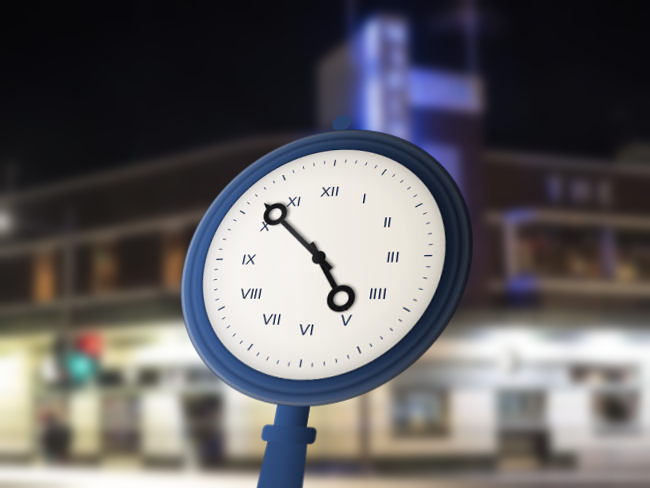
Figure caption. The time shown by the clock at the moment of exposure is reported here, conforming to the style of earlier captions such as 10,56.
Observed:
4,52
